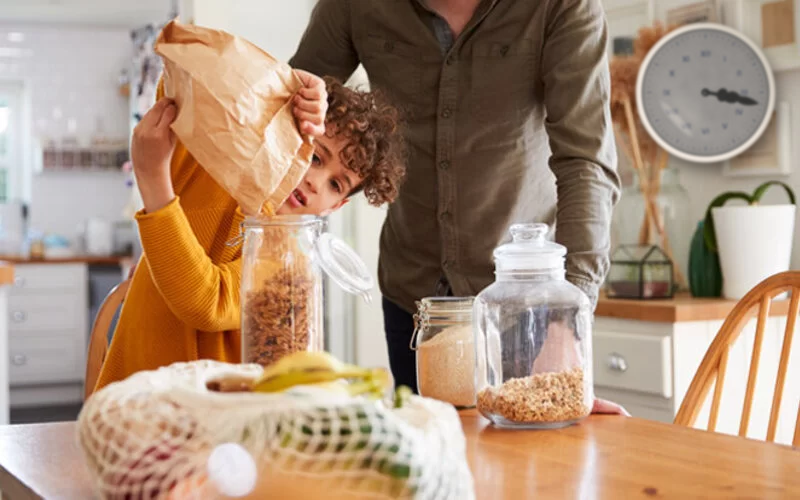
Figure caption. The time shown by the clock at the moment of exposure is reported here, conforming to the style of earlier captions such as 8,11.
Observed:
3,17
